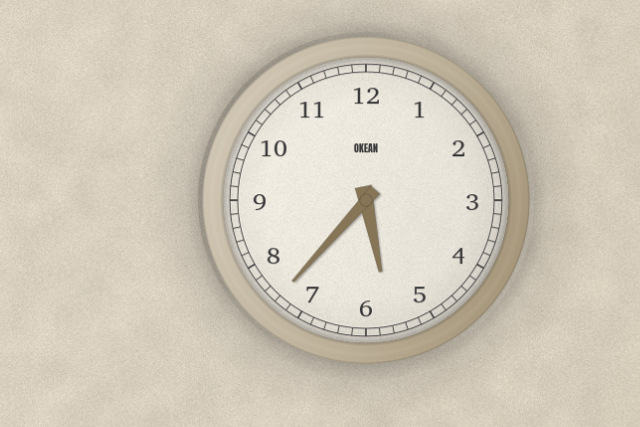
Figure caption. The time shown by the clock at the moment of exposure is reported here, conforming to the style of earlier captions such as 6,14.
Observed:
5,37
